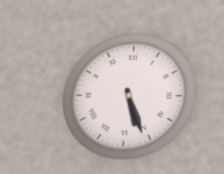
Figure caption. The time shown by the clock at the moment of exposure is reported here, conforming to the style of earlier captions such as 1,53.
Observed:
5,26
